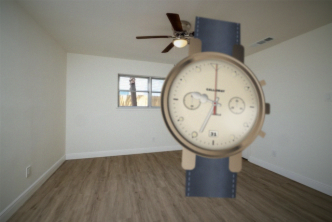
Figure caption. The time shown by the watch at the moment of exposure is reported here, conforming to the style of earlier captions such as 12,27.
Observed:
9,34
